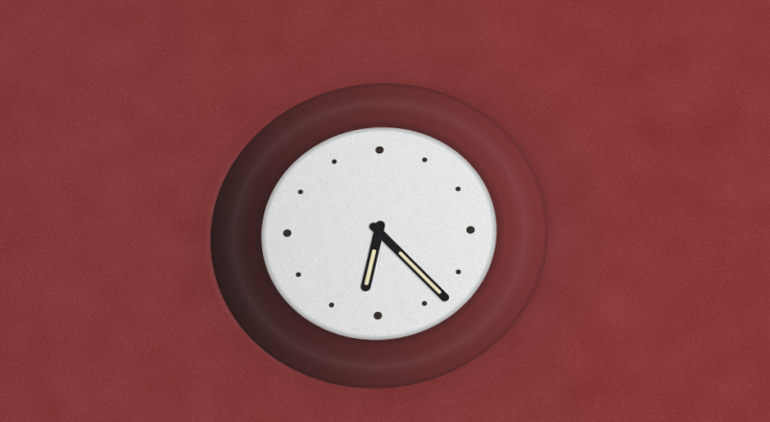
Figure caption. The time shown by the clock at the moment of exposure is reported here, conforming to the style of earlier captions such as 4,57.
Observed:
6,23
